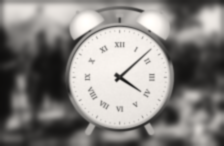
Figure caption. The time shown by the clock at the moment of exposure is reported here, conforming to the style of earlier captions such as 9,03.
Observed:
4,08
